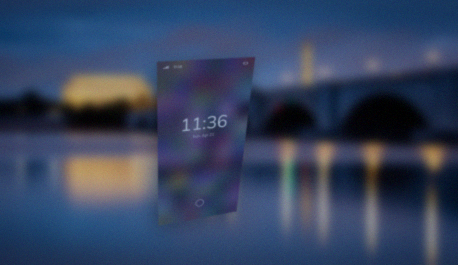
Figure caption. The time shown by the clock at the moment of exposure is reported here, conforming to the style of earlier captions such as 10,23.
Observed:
11,36
